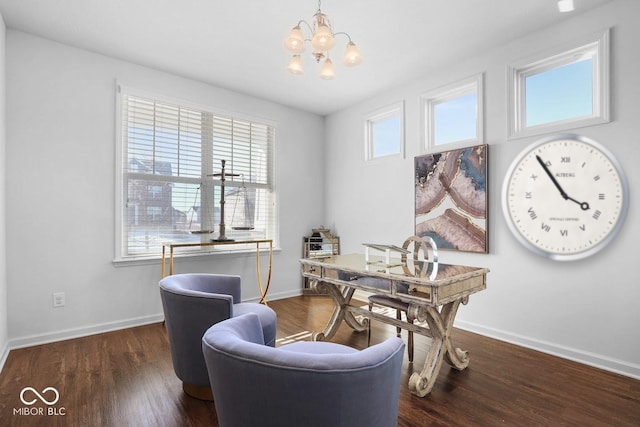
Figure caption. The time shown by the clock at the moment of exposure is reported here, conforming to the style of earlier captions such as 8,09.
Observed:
3,54
